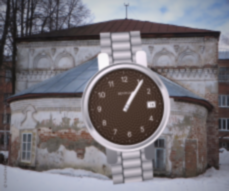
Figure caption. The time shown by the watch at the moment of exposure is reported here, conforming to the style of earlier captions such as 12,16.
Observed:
1,06
